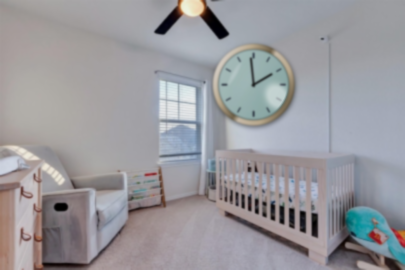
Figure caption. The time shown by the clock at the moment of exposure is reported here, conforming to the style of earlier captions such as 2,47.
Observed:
1,59
